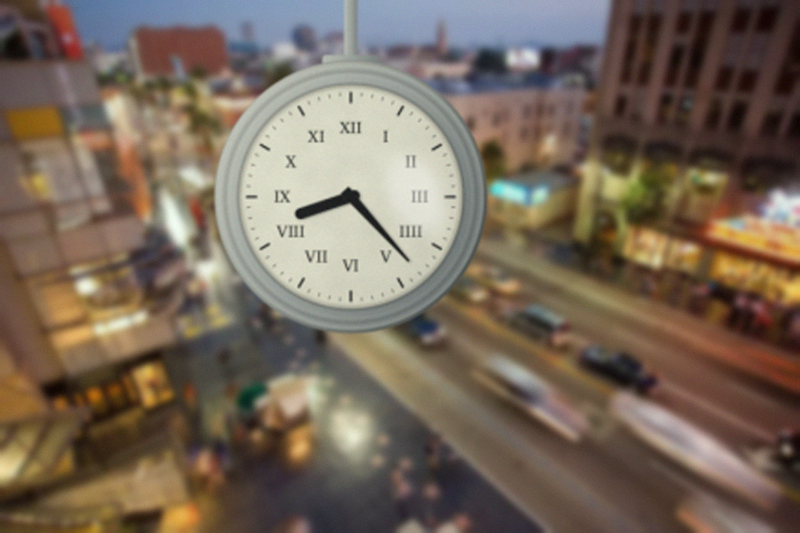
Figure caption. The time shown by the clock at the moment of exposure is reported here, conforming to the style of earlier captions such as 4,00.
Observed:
8,23
